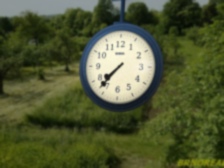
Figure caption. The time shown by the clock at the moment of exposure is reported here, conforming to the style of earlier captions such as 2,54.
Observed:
7,37
